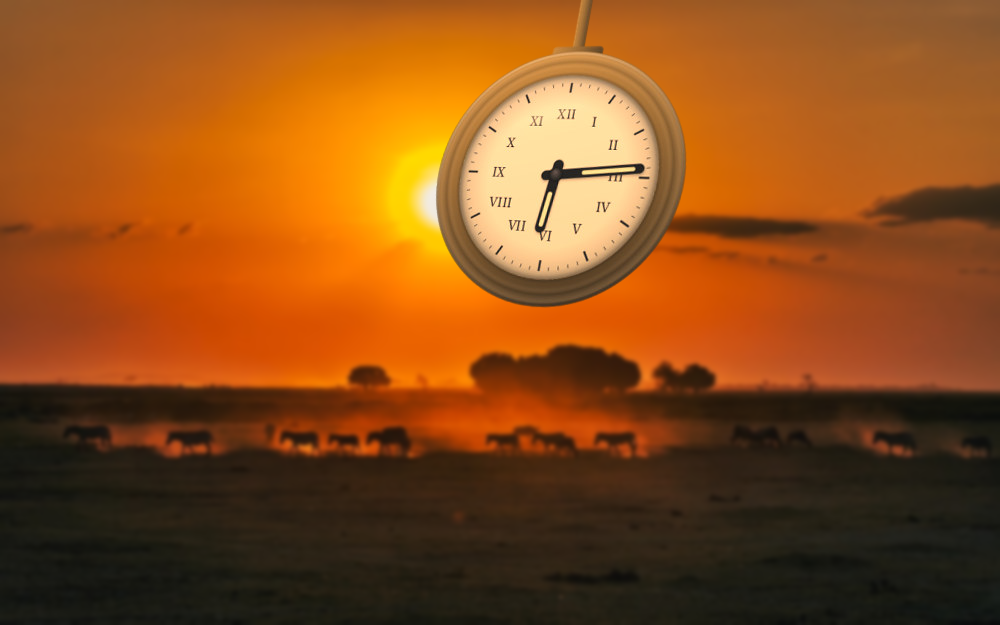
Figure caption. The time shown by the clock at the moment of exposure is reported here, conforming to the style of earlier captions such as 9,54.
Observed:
6,14
